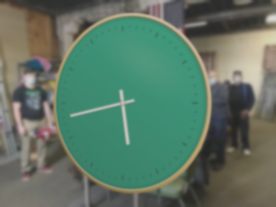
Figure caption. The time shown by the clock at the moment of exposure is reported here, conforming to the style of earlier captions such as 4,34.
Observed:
5,43
